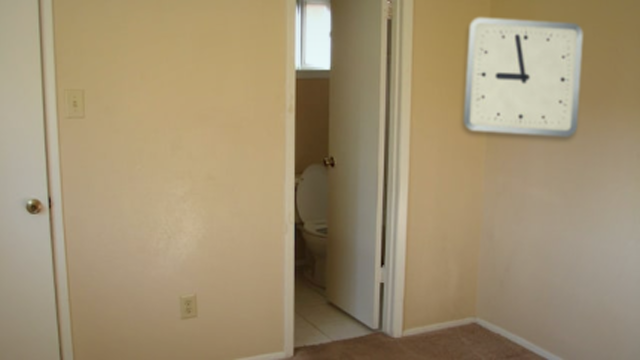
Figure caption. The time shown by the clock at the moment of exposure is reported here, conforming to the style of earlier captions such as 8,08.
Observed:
8,58
